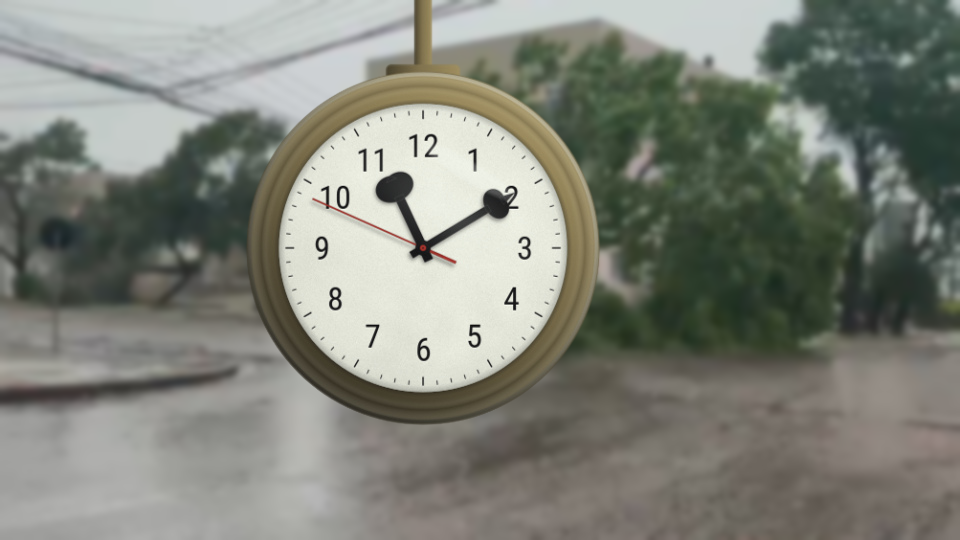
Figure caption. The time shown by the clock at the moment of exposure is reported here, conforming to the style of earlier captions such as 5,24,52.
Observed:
11,09,49
